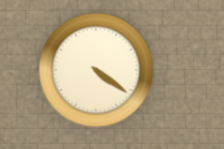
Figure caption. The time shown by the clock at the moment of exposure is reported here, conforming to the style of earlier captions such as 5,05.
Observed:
4,21
